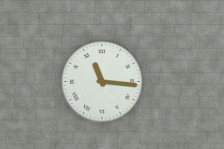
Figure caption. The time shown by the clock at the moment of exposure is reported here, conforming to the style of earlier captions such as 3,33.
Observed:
11,16
